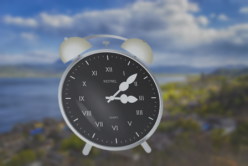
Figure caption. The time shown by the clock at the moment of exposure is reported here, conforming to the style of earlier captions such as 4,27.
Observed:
3,08
